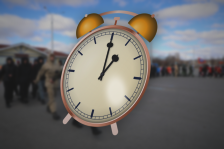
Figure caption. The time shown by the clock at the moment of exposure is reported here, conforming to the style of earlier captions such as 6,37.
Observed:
1,00
